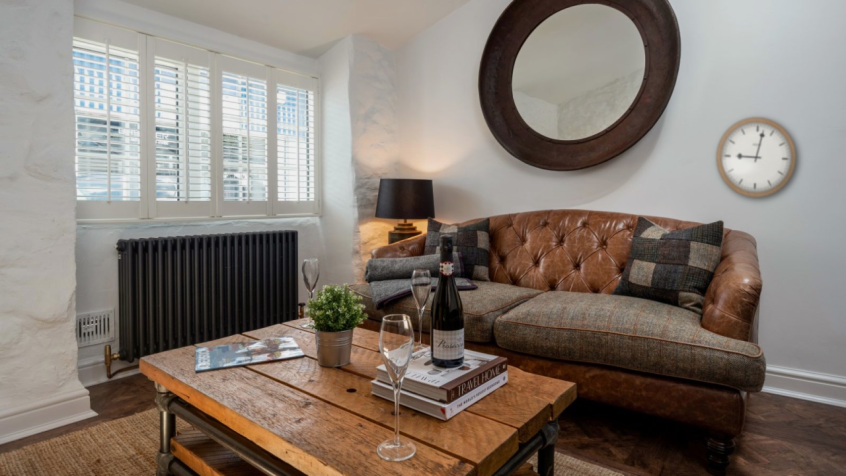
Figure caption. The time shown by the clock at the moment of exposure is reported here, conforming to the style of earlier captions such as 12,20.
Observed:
9,02
